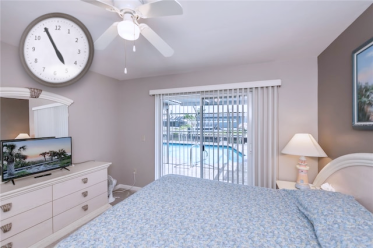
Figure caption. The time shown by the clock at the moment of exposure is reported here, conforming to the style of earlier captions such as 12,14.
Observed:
4,55
